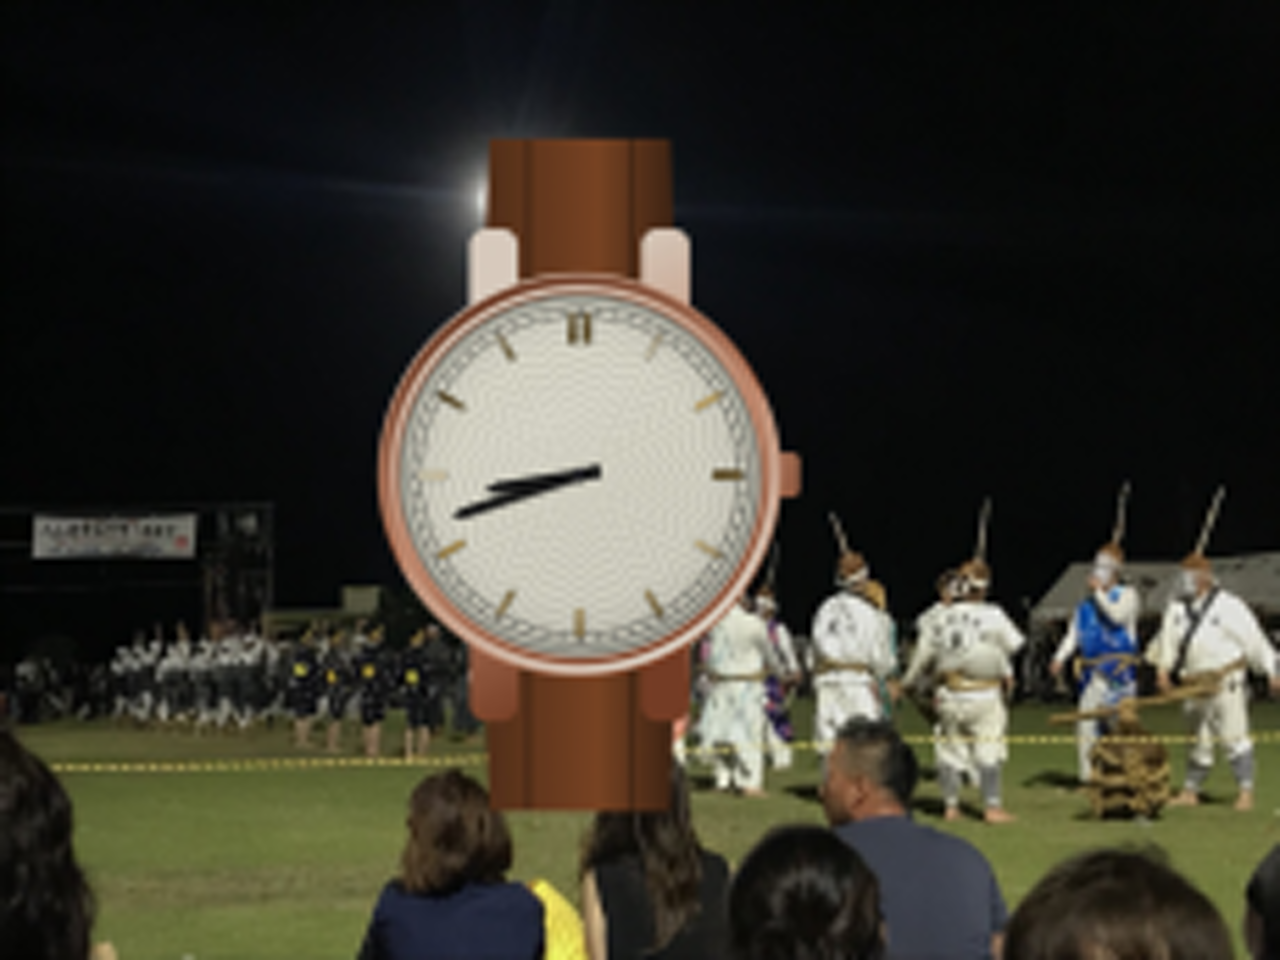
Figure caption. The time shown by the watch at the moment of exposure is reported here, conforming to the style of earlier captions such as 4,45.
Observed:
8,42
